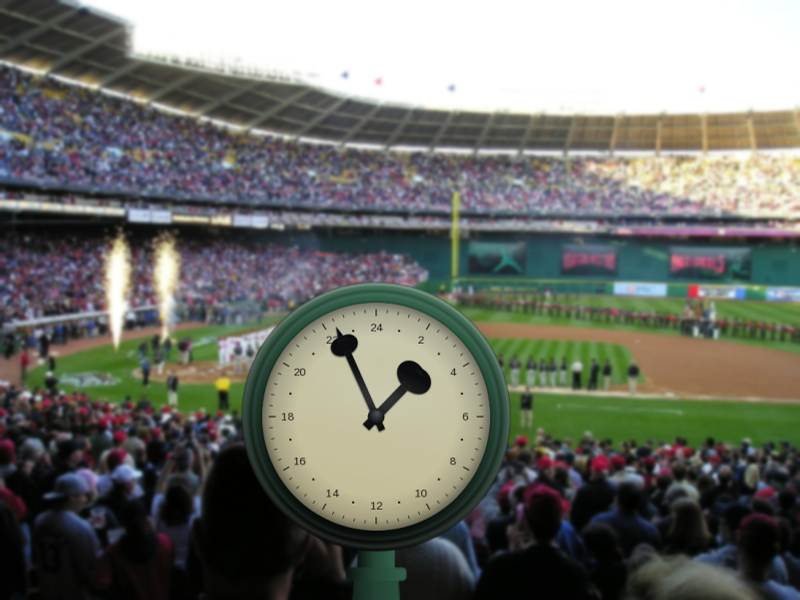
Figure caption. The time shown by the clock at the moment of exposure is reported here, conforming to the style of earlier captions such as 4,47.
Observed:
2,56
